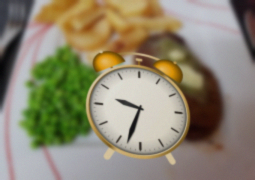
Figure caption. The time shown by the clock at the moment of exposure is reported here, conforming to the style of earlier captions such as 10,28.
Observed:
9,33
